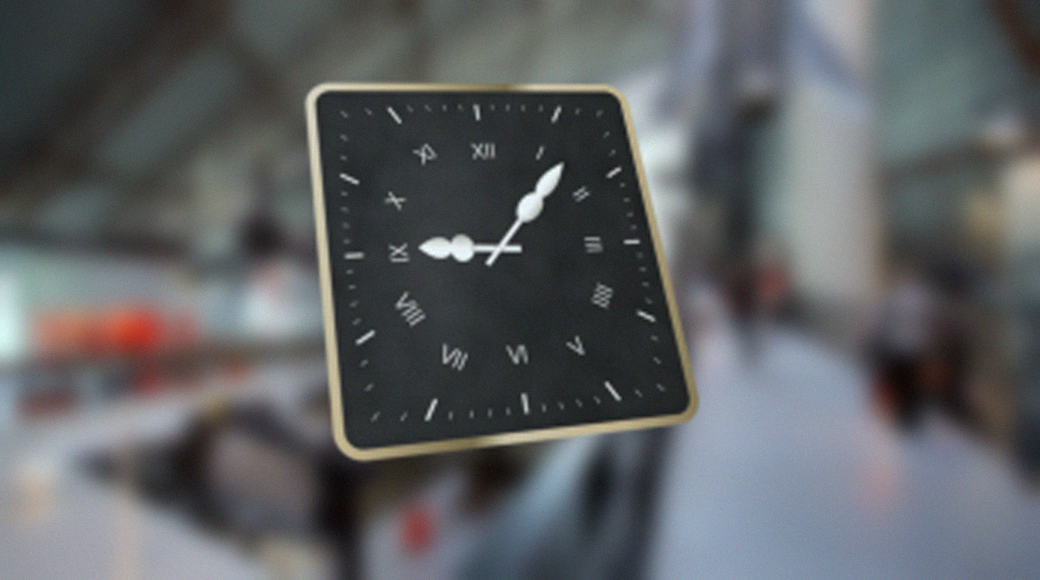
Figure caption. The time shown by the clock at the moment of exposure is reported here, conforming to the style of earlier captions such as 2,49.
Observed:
9,07
